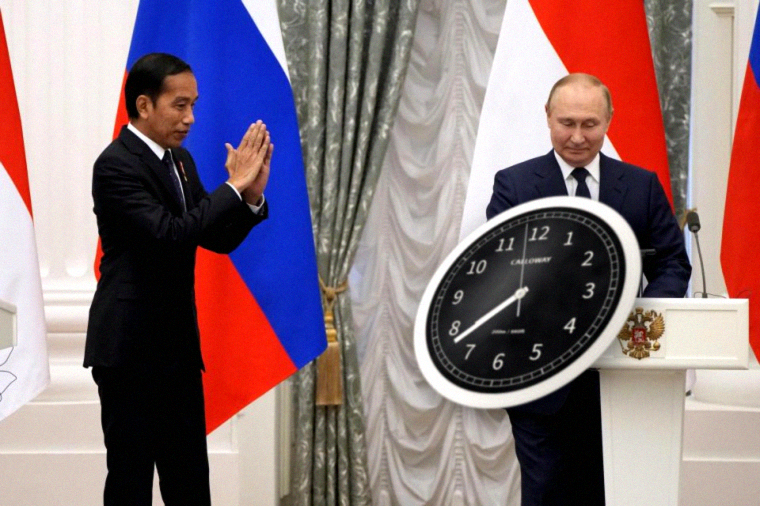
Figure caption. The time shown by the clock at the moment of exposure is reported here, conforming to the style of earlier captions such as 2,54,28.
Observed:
7,37,58
